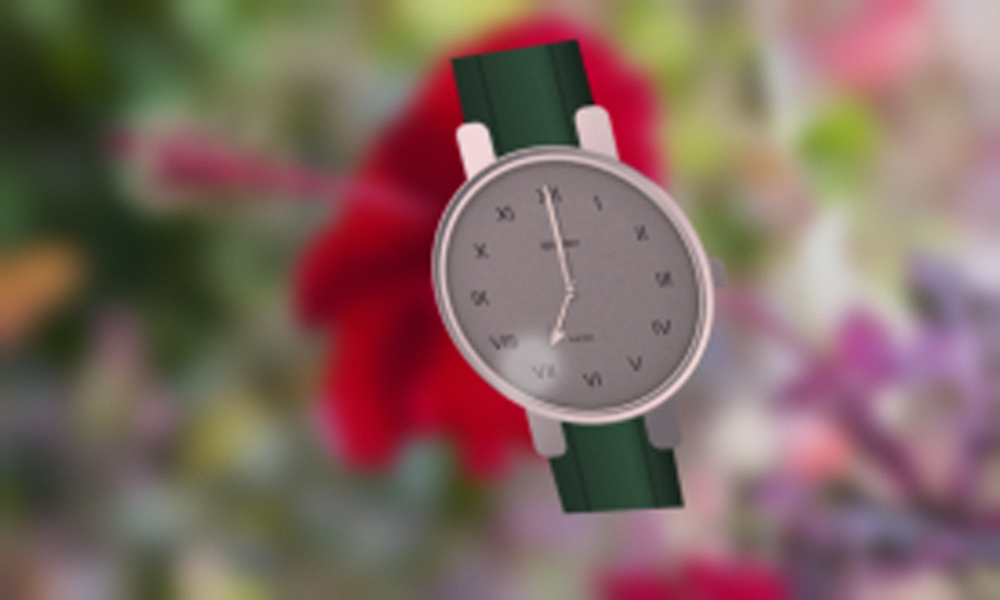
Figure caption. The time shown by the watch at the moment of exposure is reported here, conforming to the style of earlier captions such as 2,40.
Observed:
7,00
